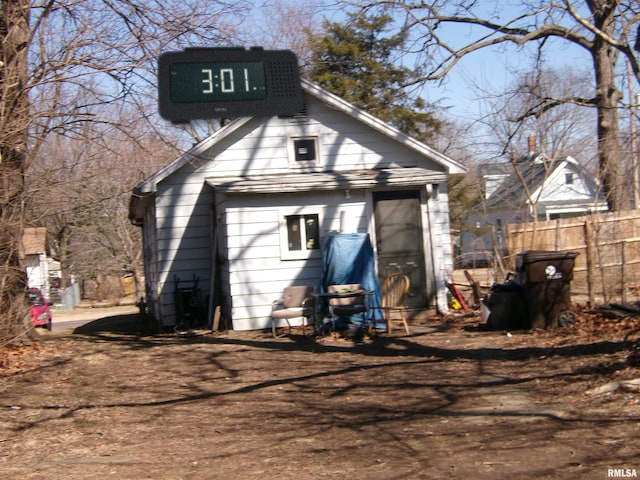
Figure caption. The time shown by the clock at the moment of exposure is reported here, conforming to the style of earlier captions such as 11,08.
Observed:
3,01
